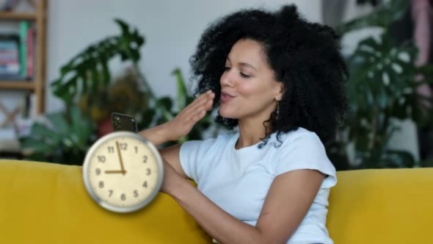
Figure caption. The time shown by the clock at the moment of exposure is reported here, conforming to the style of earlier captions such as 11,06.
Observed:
8,58
